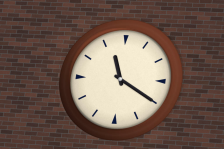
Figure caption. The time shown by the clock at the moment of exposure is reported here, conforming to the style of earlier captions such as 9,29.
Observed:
11,20
